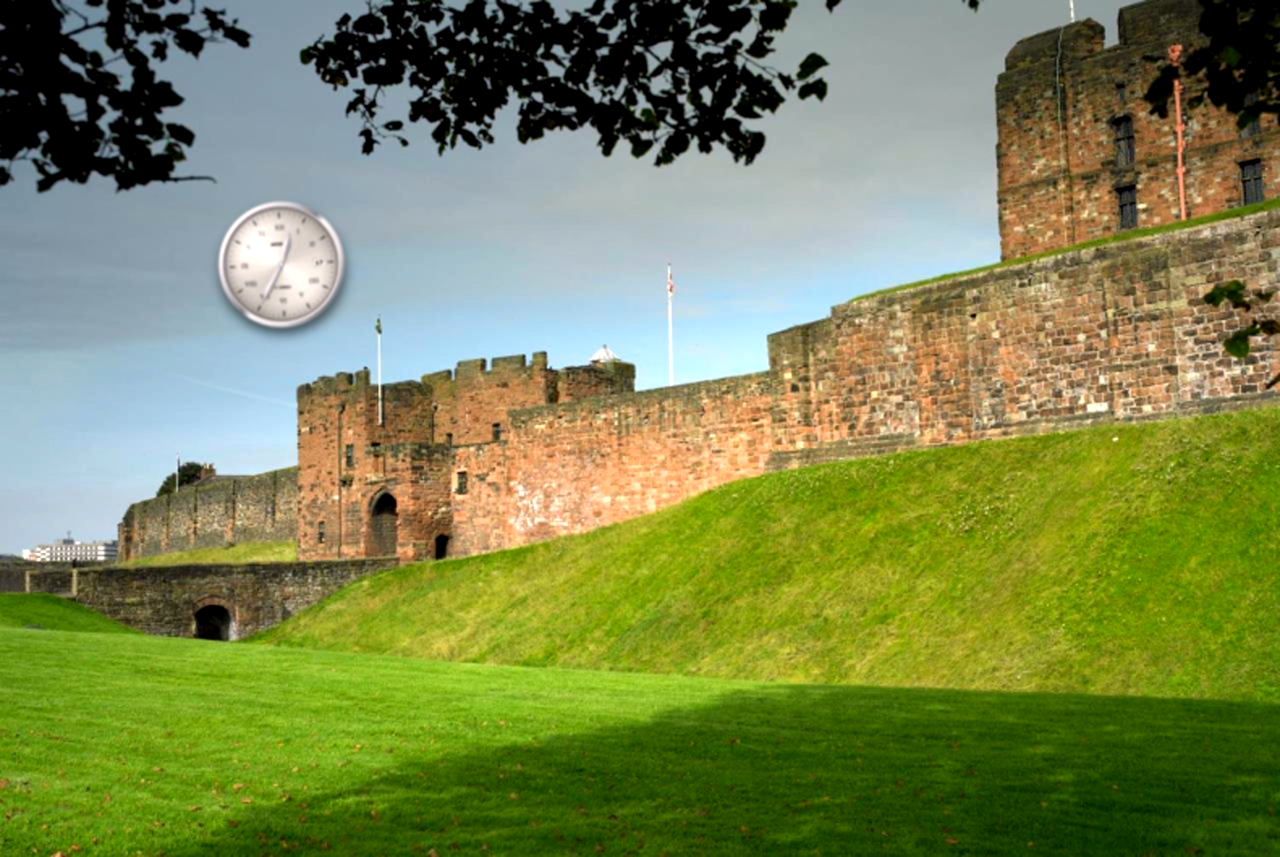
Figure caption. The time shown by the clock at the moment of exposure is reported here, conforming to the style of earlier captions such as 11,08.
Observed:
12,35
